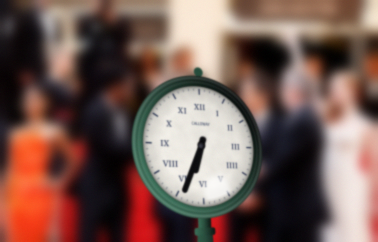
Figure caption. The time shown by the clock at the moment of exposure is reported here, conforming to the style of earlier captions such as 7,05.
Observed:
6,34
